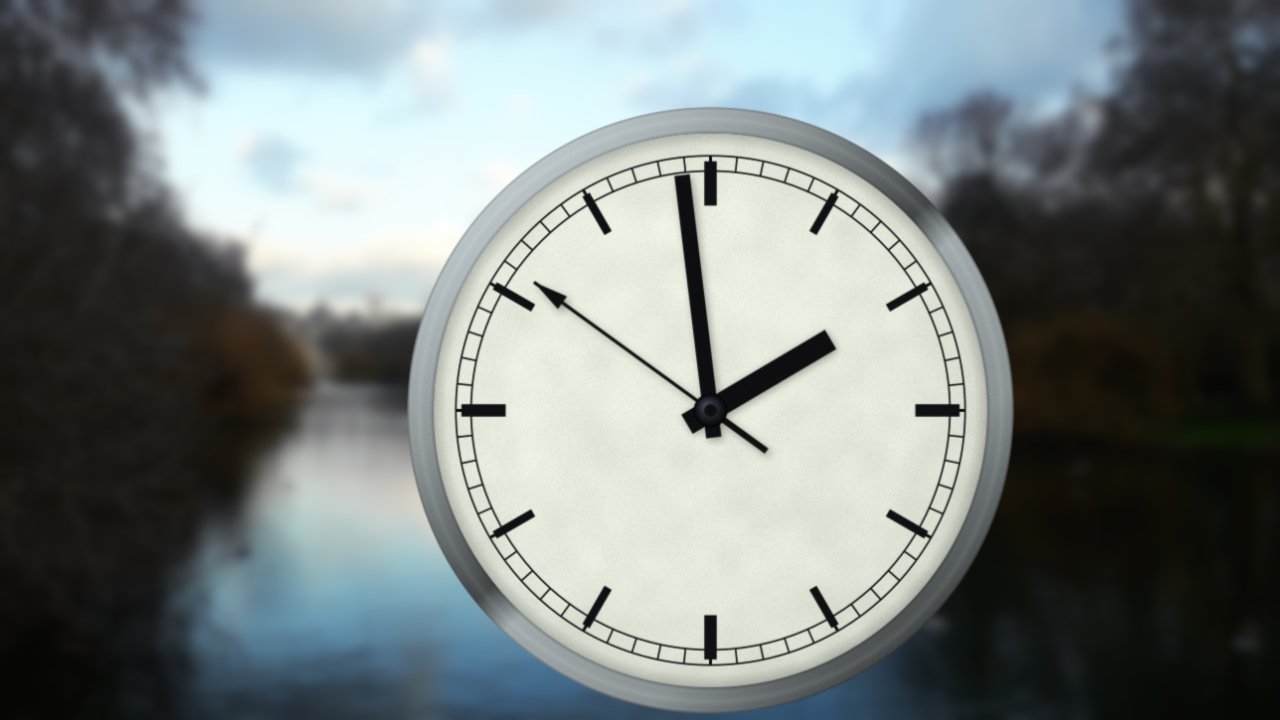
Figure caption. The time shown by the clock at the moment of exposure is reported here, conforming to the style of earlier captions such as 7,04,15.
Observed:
1,58,51
